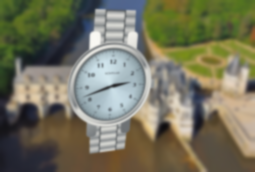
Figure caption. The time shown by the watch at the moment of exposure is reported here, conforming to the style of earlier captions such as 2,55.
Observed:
2,42
